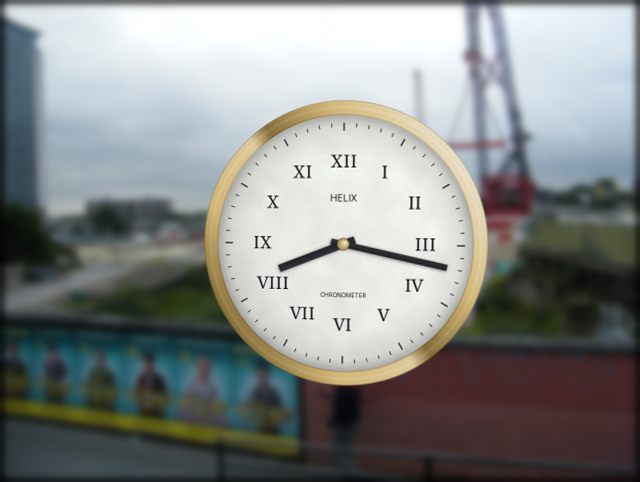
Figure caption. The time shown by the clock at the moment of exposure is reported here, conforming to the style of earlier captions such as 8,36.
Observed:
8,17
